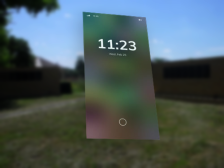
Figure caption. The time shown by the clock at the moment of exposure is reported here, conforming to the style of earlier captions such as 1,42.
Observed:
11,23
